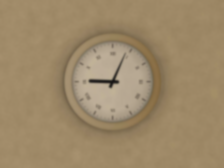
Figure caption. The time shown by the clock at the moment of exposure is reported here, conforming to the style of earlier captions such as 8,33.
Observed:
9,04
